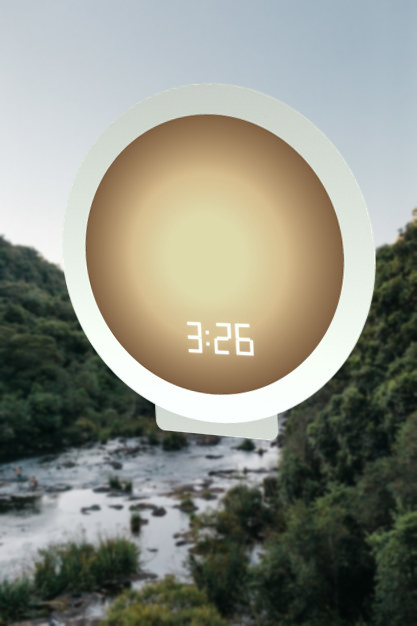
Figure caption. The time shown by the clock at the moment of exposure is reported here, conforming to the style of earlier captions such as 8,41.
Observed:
3,26
